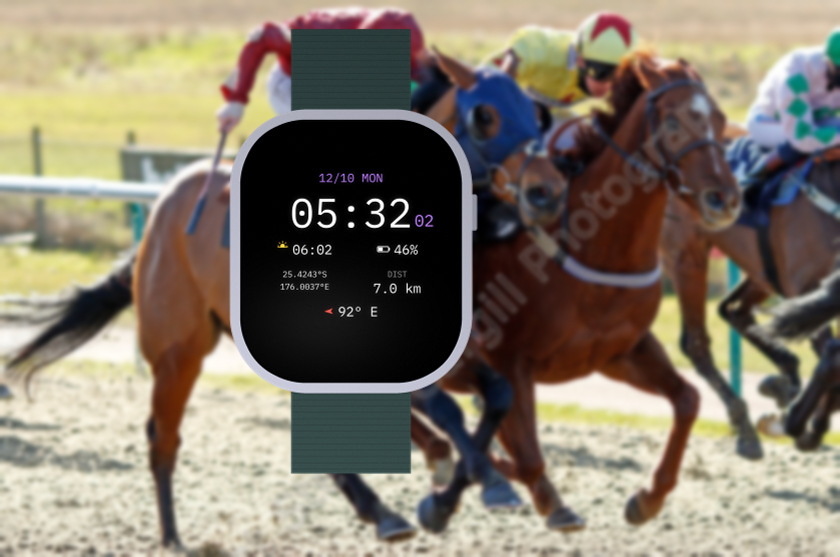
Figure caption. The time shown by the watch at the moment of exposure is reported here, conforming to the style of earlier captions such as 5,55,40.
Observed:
5,32,02
